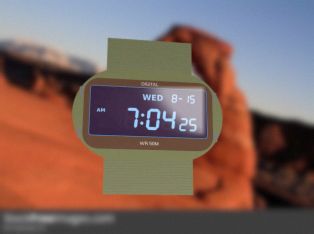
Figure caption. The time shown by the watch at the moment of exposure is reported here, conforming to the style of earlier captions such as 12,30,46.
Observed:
7,04,25
